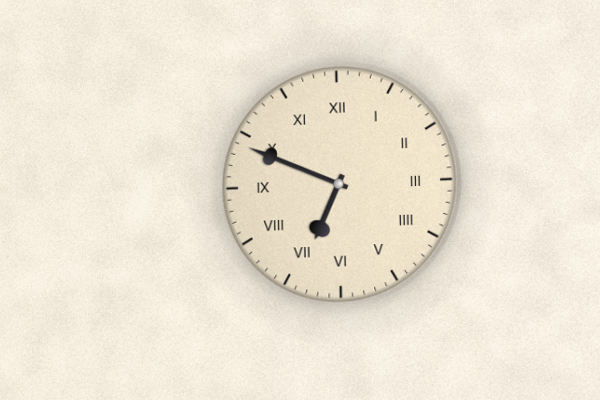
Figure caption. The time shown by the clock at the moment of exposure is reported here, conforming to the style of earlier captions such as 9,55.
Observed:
6,49
